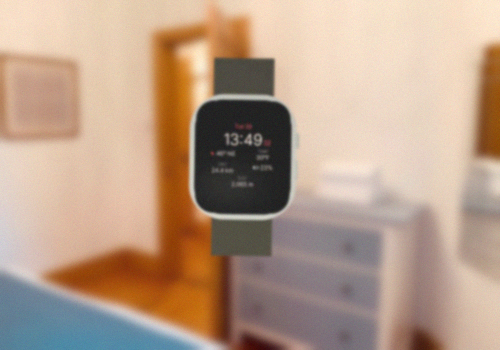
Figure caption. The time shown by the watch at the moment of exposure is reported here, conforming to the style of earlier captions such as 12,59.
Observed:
13,49
